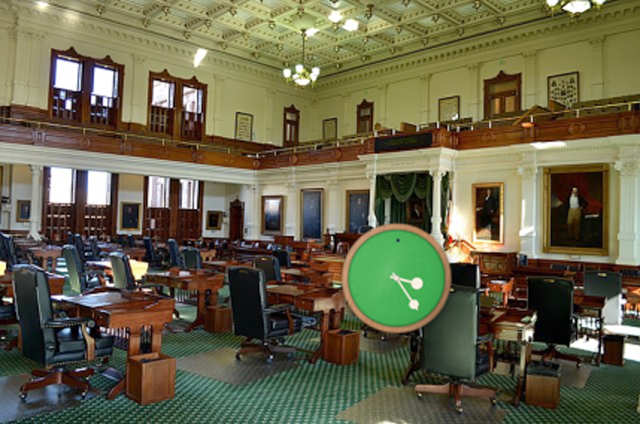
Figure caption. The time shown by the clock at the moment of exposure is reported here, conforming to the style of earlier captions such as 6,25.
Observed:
3,24
